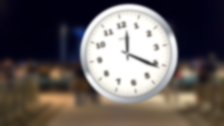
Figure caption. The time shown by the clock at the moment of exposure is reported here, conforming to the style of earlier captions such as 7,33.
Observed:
12,21
